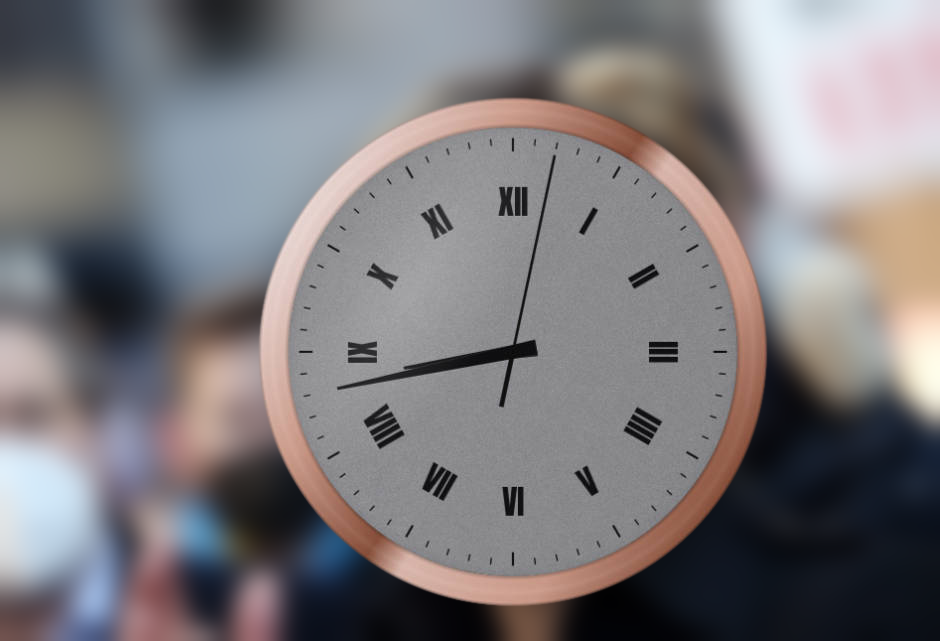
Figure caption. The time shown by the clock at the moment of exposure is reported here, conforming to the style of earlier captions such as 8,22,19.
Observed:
8,43,02
